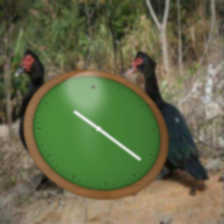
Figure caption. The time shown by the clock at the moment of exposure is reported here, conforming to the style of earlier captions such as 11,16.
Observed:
10,22
